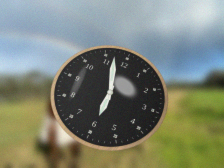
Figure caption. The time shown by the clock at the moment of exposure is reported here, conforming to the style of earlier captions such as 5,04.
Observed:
5,57
